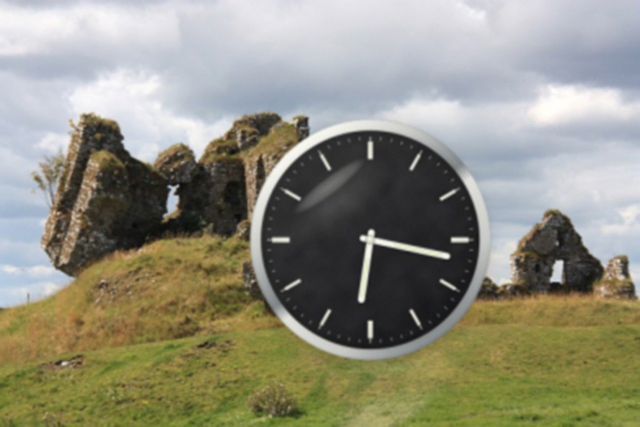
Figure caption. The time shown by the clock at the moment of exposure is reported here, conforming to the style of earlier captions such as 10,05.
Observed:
6,17
